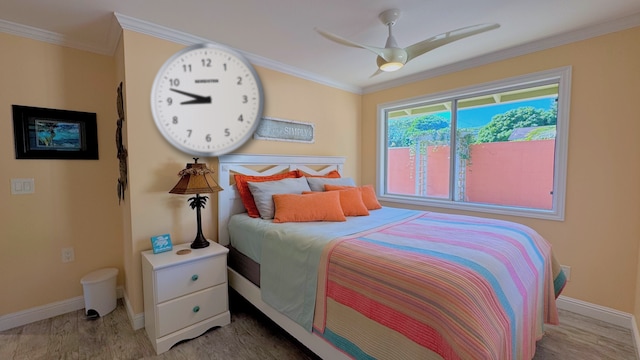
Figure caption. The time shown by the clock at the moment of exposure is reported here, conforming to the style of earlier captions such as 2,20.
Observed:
8,48
